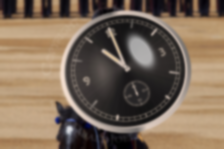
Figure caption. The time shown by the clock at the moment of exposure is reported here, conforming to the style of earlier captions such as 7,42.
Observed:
11,00
